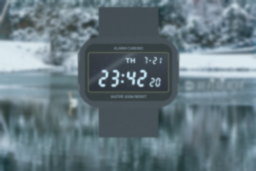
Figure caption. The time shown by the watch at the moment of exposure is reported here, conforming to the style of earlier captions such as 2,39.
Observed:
23,42
